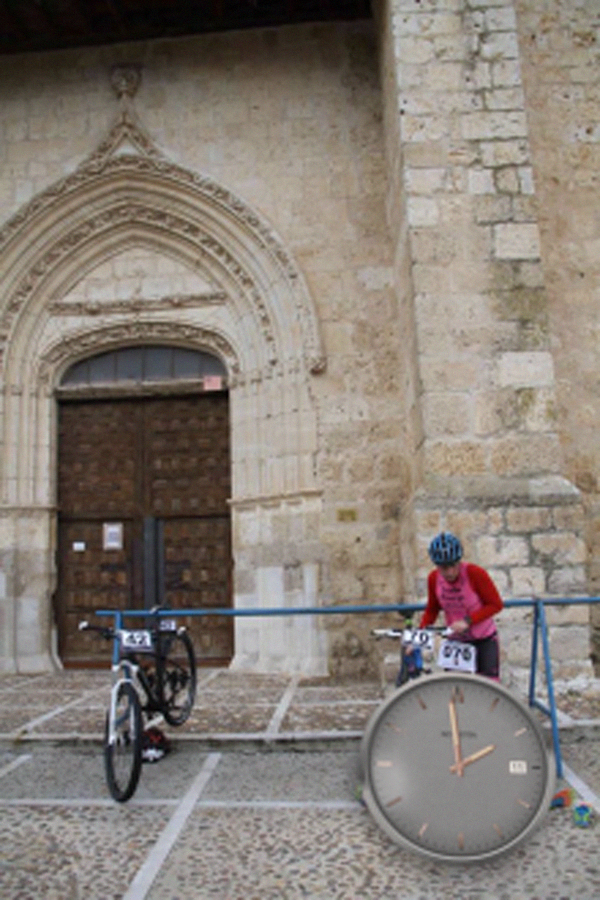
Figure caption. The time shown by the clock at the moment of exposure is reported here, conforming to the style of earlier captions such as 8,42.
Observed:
1,59
